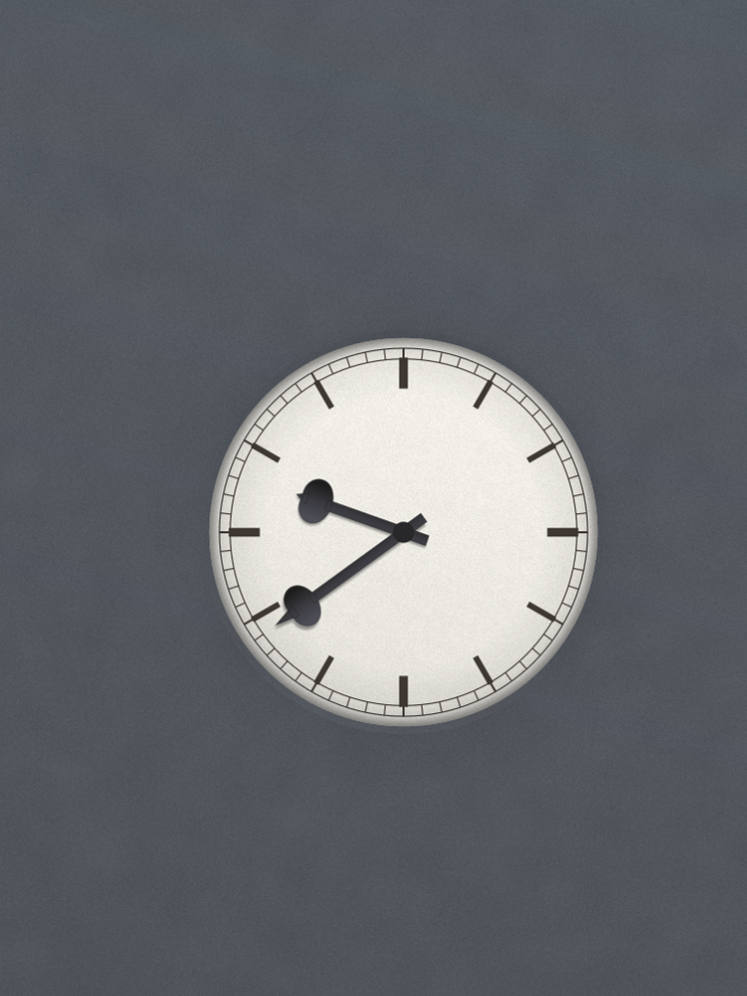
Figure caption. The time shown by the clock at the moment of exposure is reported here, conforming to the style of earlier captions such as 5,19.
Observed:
9,39
